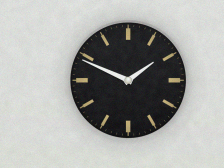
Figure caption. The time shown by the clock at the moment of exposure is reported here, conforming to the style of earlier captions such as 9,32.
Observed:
1,49
